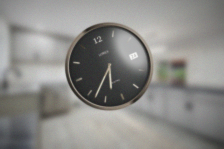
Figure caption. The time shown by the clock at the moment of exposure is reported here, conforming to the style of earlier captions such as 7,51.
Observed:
6,38
